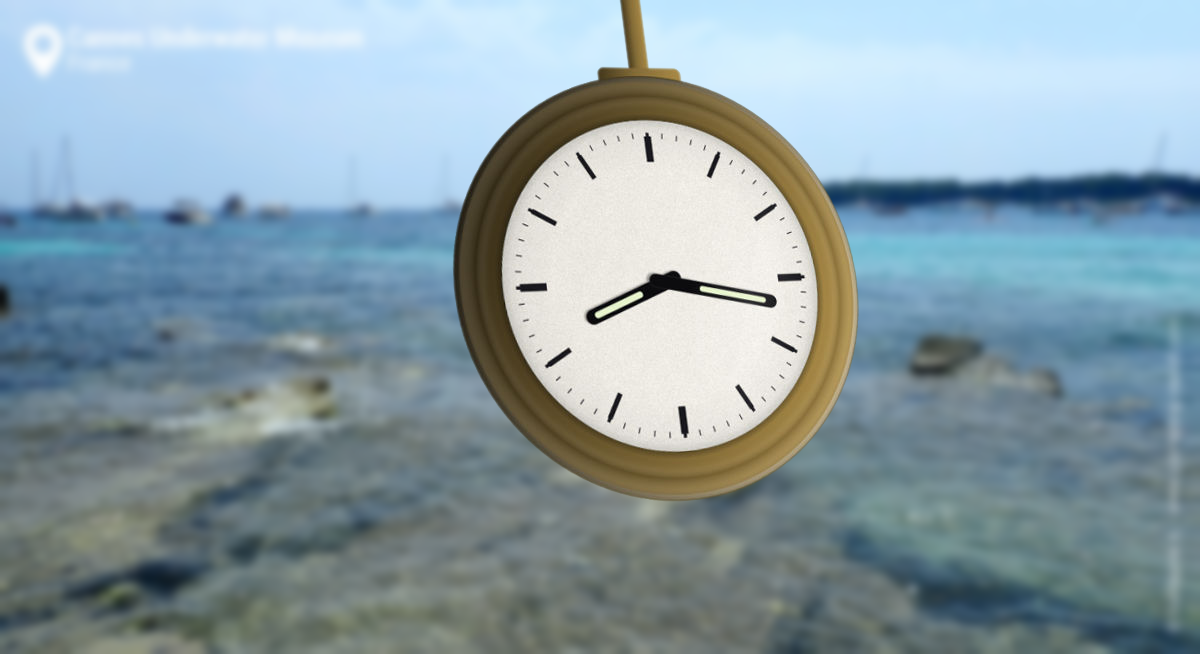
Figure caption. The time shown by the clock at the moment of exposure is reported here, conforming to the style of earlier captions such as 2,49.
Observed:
8,17
